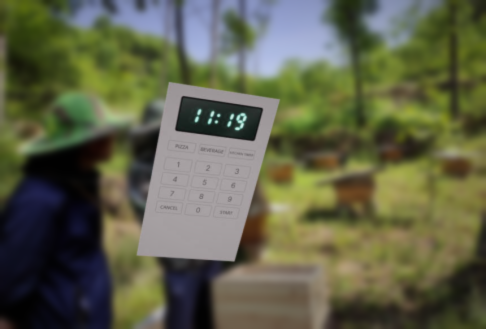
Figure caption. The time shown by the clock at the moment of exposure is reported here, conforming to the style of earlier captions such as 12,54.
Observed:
11,19
